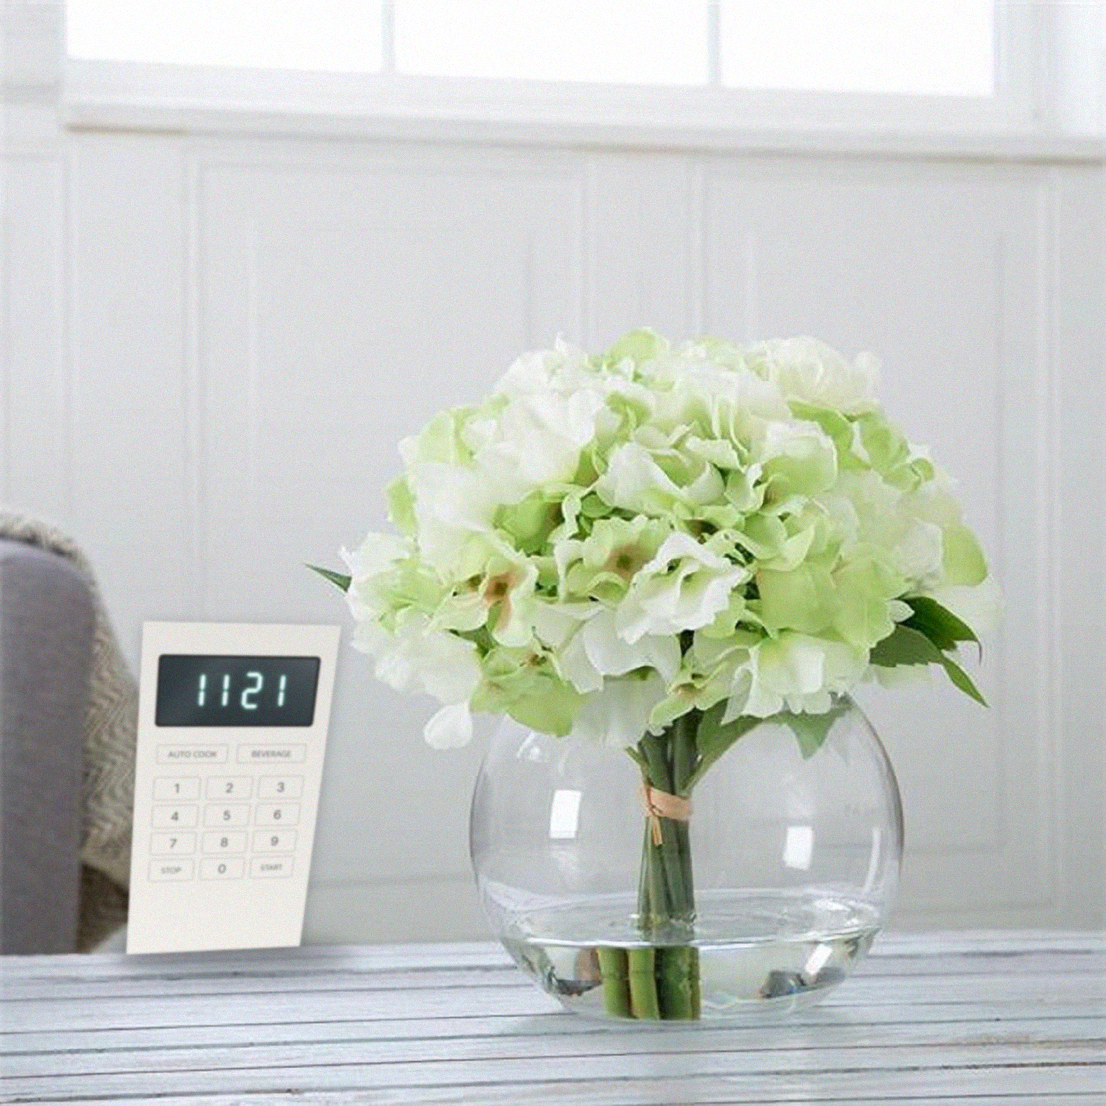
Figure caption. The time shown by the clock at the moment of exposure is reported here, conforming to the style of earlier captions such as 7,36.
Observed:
11,21
